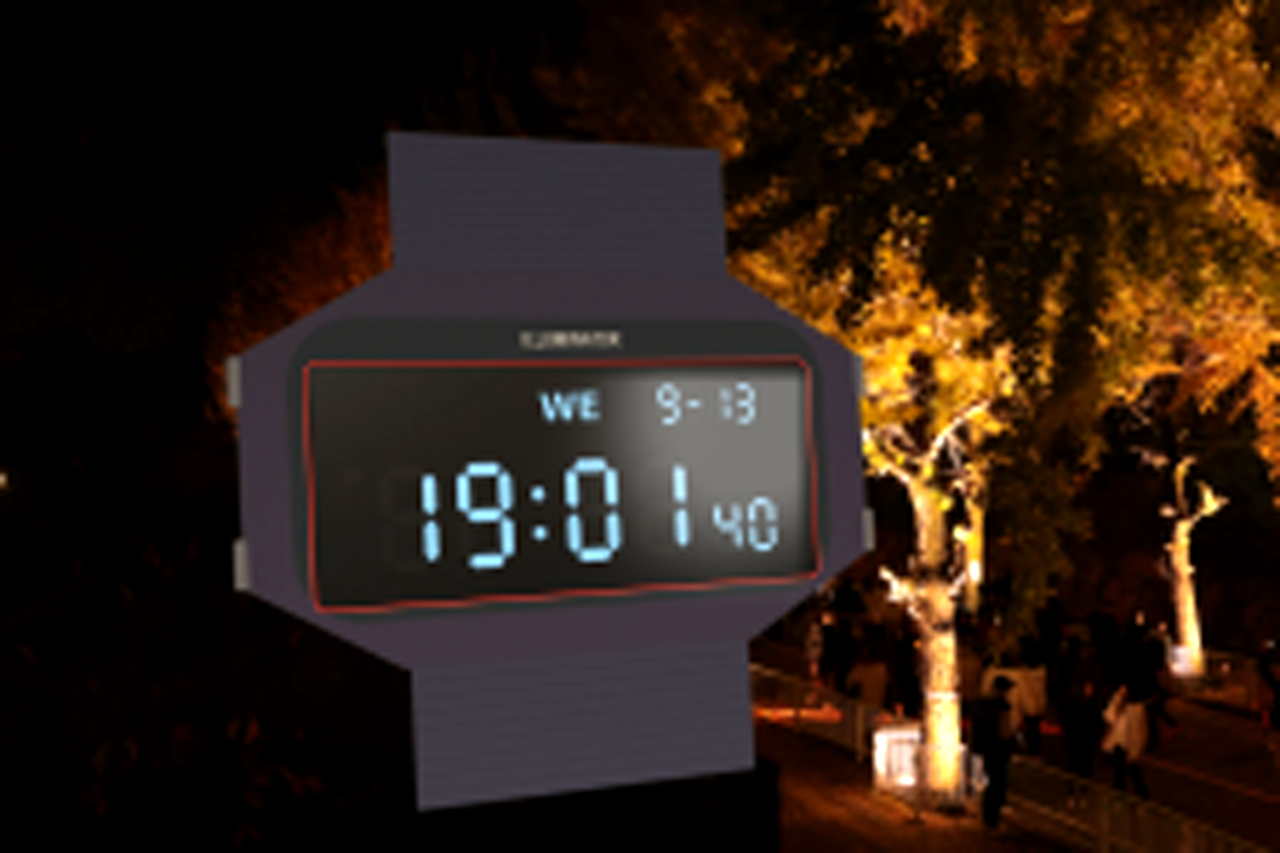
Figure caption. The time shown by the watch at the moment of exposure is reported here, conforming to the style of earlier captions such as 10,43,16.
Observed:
19,01,40
